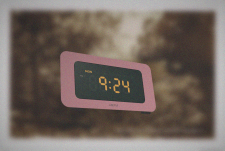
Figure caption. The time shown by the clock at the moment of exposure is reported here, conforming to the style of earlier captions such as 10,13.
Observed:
9,24
